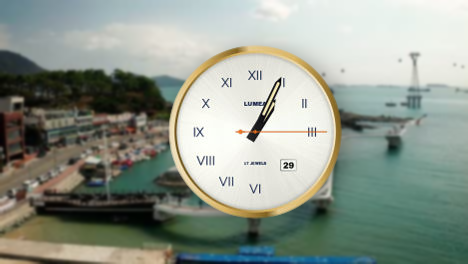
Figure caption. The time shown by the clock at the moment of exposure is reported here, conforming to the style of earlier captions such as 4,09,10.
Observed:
1,04,15
